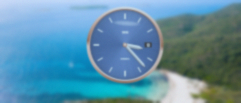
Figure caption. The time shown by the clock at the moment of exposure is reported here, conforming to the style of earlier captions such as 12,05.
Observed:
3,23
